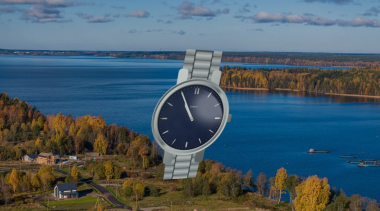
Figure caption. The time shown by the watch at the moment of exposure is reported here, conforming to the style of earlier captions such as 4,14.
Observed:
10,55
